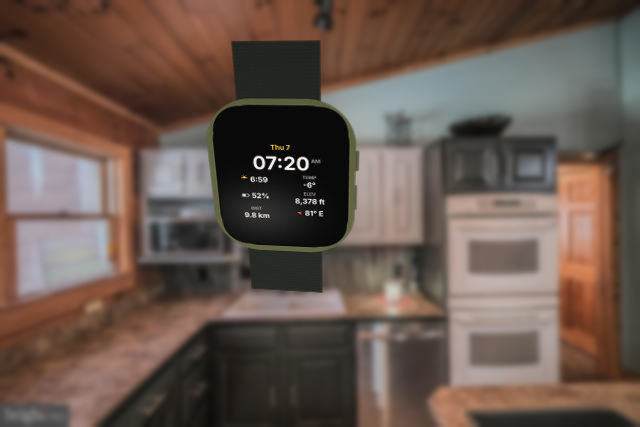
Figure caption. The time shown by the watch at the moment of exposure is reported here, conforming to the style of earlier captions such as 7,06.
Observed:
7,20
